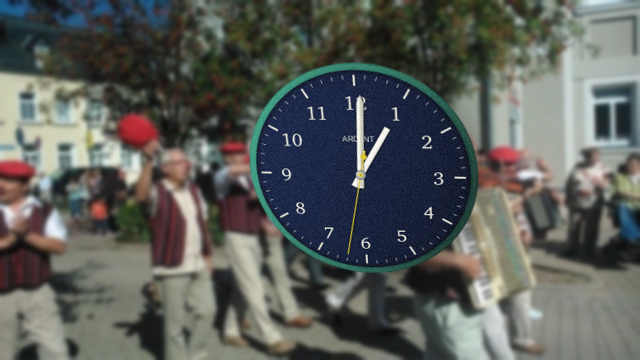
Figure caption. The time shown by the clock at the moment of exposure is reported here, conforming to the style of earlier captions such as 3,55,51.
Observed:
1,00,32
